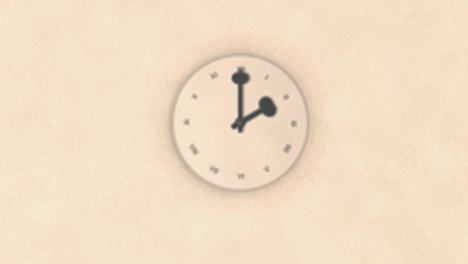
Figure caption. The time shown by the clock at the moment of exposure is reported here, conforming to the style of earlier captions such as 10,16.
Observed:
2,00
